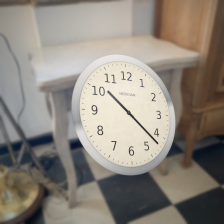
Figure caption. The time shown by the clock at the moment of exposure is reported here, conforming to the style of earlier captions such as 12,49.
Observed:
10,22
